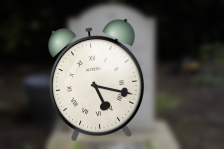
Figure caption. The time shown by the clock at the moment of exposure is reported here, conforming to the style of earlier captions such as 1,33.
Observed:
5,18
